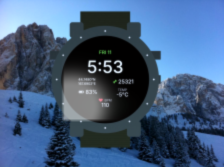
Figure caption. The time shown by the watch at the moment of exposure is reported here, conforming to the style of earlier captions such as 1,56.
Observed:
5,53
